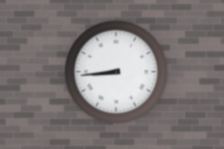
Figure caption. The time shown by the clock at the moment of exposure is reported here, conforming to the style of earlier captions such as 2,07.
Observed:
8,44
